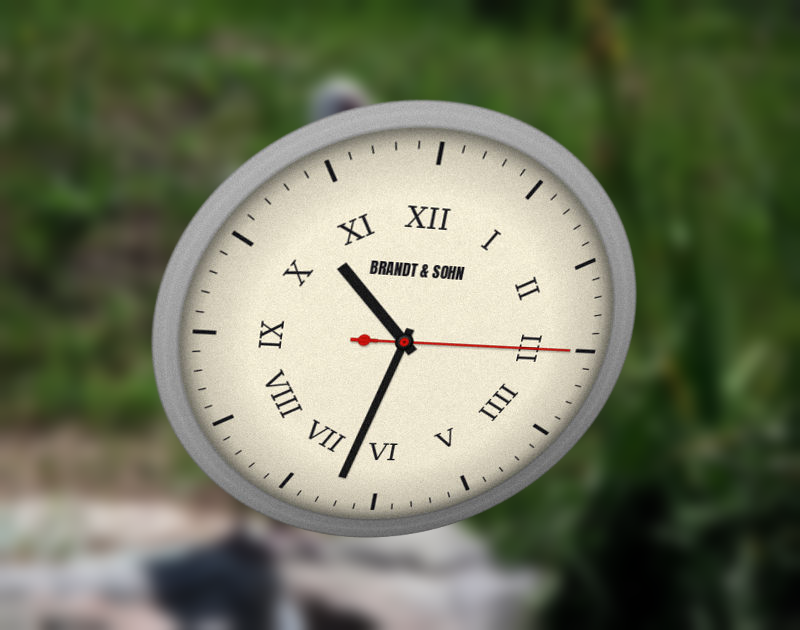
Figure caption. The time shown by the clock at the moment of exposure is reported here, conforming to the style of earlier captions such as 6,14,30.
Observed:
10,32,15
